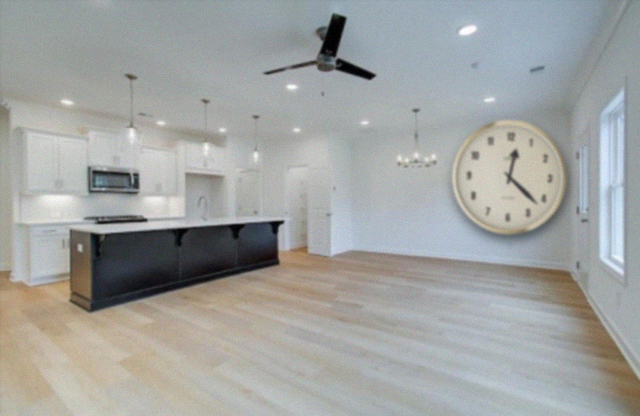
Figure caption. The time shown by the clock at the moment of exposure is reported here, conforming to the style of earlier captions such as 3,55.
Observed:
12,22
